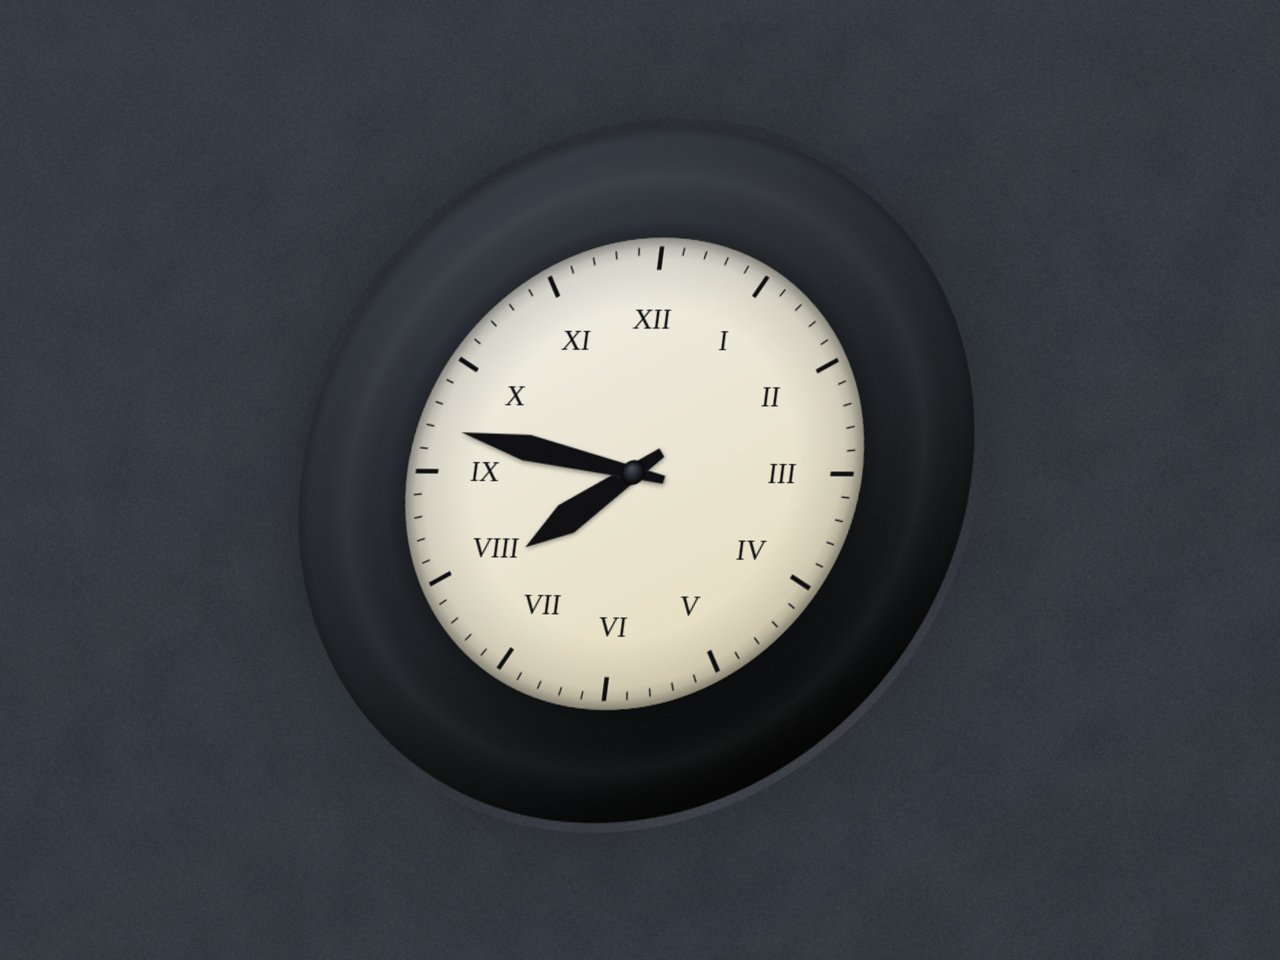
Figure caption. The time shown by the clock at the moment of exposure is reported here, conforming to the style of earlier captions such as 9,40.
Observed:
7,47
